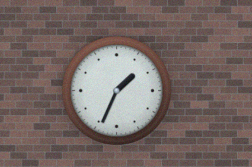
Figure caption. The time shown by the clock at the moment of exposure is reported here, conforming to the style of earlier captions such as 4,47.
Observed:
1,34
